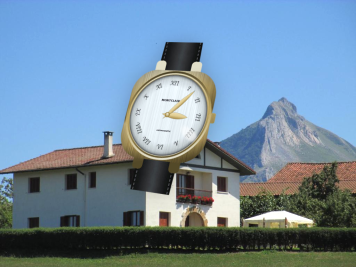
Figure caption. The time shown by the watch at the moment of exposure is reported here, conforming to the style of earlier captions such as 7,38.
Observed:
3,07
